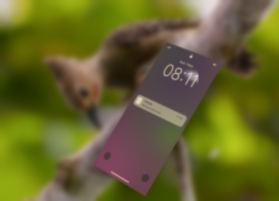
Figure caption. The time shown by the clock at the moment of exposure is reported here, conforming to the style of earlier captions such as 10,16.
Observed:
8,11
